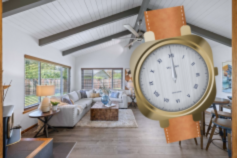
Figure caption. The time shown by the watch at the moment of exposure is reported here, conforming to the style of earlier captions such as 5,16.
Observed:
12,00
